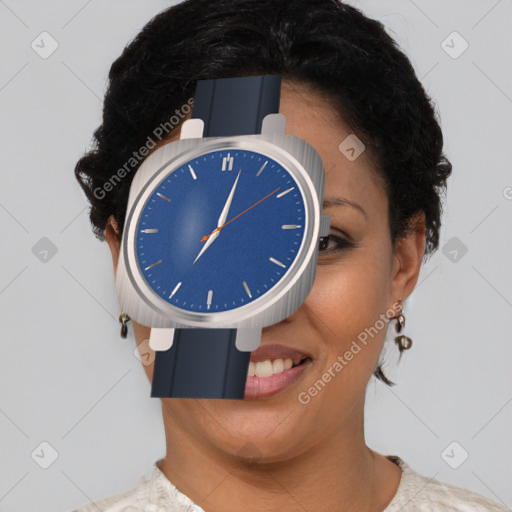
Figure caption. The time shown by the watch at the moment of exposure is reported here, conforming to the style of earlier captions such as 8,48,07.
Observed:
7,02,09
